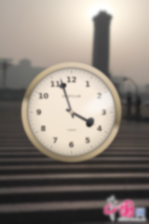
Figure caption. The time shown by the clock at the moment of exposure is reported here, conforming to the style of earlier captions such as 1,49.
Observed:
3,57
